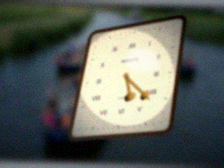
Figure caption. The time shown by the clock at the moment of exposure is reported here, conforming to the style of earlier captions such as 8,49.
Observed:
5,22
